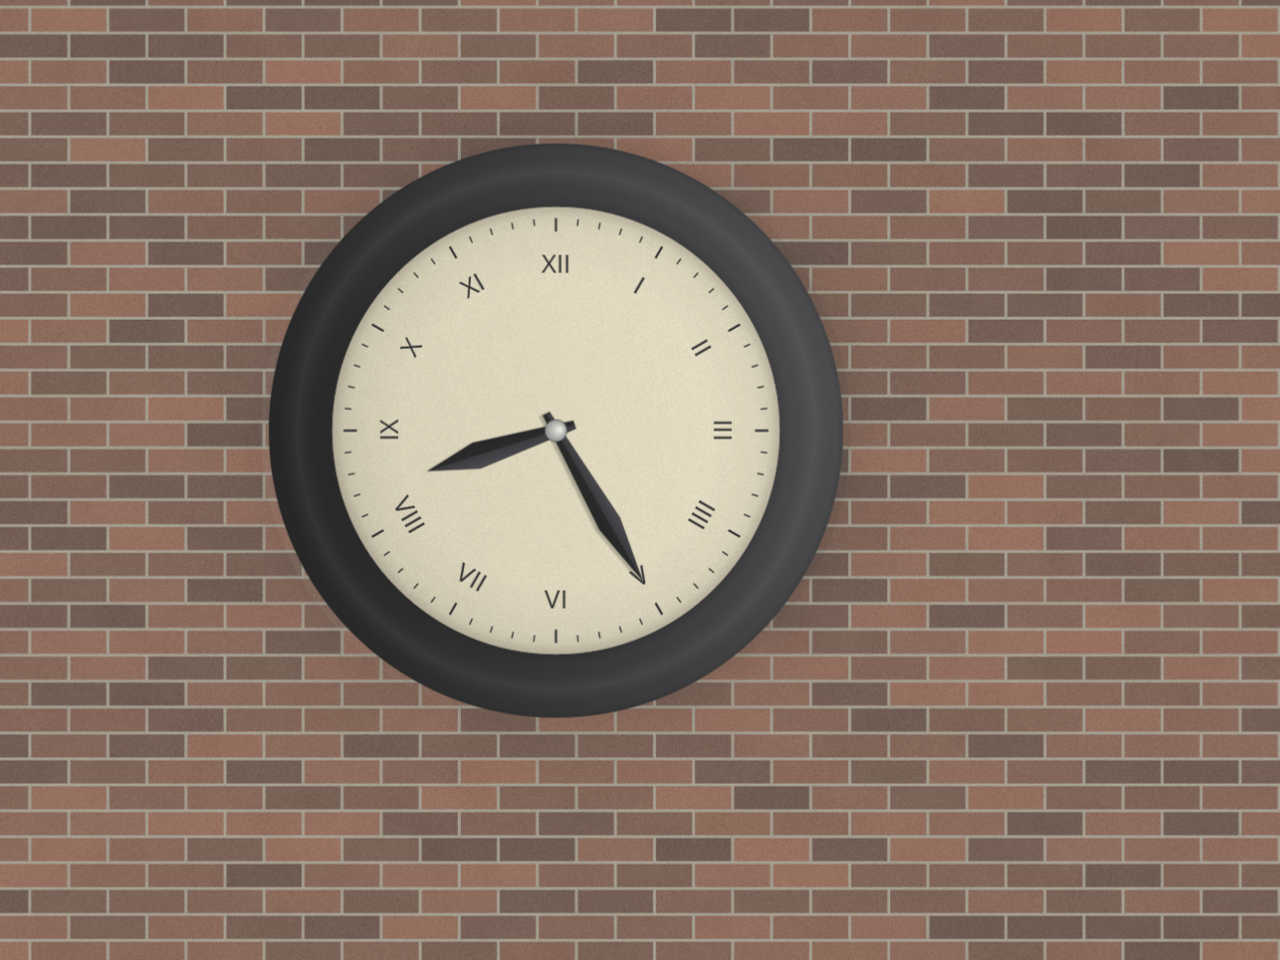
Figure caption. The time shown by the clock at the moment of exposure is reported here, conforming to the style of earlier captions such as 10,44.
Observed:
8,25
